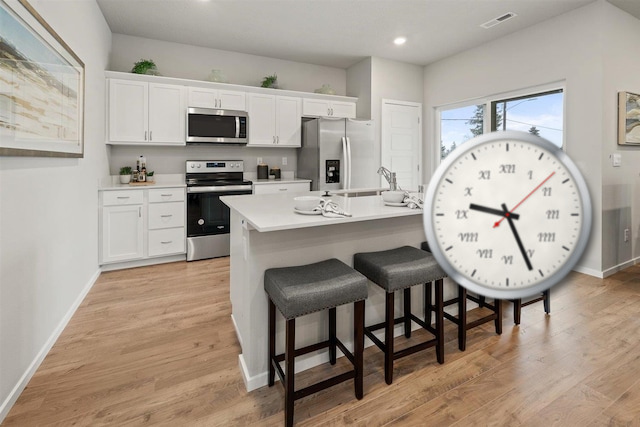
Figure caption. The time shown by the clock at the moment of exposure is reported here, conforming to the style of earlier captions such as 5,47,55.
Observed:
9,26,08
